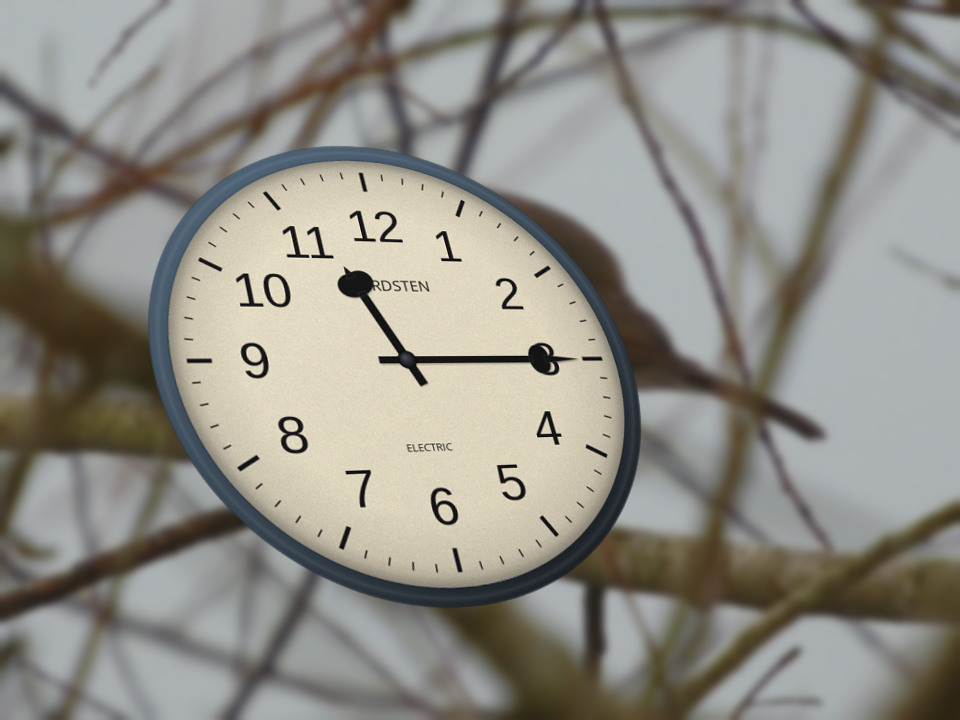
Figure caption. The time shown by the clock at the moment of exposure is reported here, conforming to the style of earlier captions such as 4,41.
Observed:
11,15
